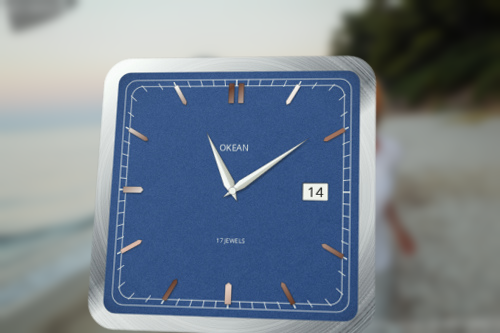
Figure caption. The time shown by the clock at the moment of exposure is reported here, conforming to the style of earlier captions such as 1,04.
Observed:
11,09
